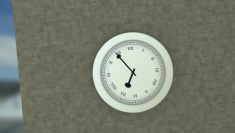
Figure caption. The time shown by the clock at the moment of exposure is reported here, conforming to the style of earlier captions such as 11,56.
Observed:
6,54
